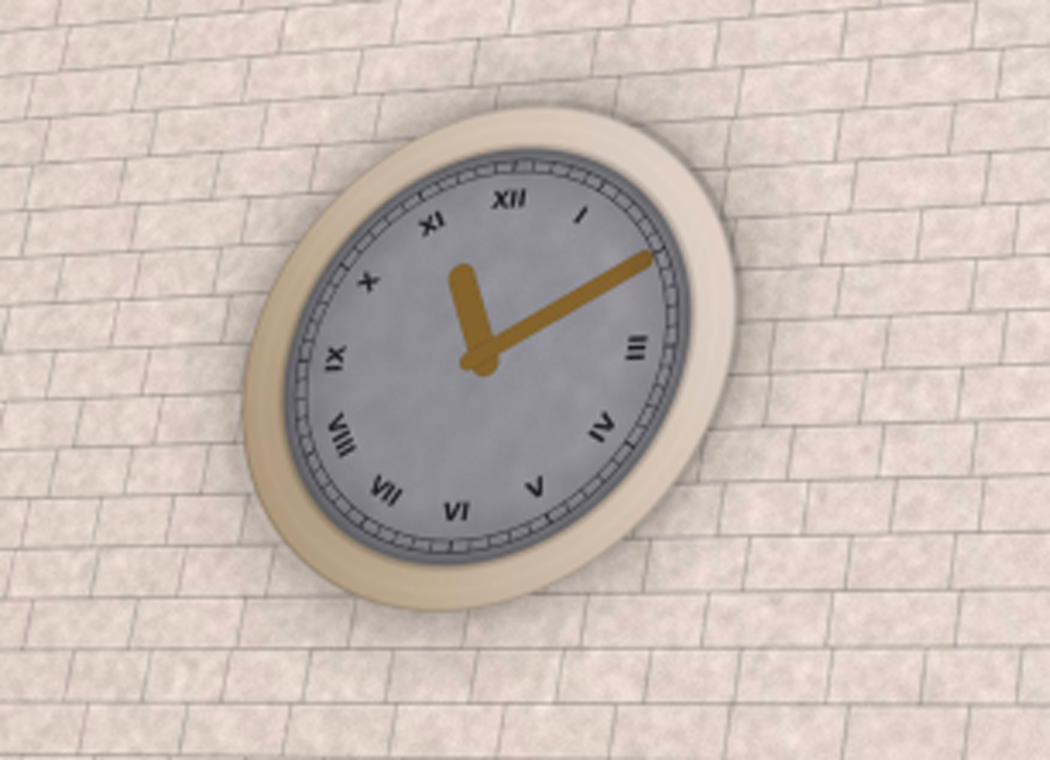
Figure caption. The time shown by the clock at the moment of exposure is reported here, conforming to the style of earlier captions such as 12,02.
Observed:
11,10
